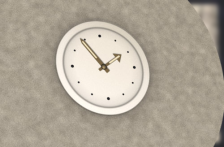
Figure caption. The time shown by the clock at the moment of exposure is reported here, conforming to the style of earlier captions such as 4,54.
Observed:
1,54
